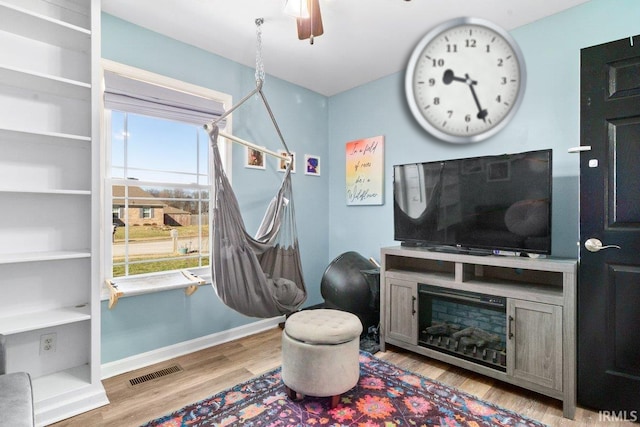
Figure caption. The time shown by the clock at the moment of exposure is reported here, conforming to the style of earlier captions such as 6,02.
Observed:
9,26
